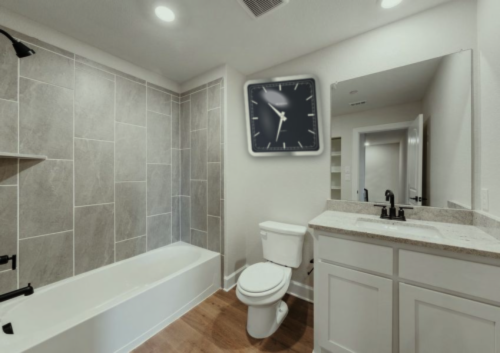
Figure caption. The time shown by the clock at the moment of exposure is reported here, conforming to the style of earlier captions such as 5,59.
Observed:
10,33
